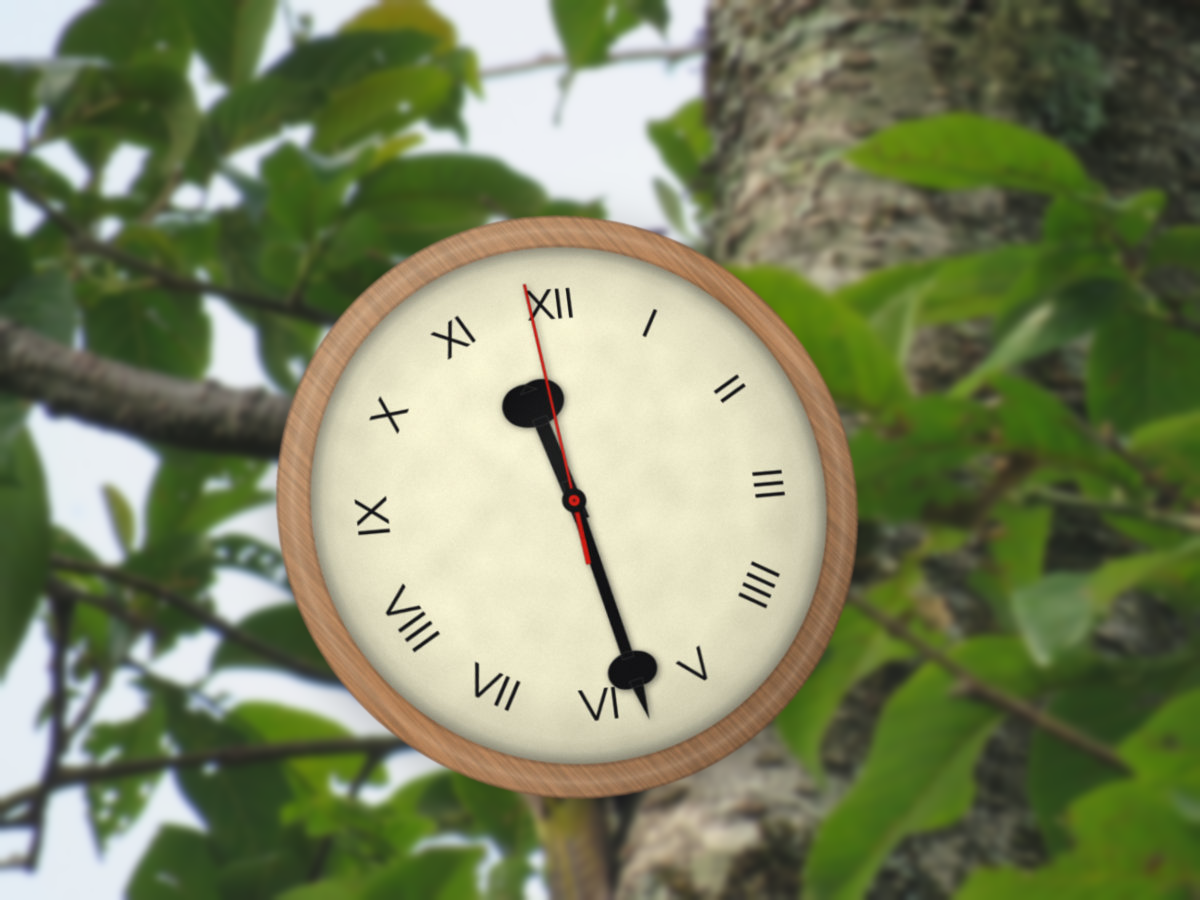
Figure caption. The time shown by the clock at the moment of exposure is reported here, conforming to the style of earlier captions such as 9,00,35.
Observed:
11,27,59
